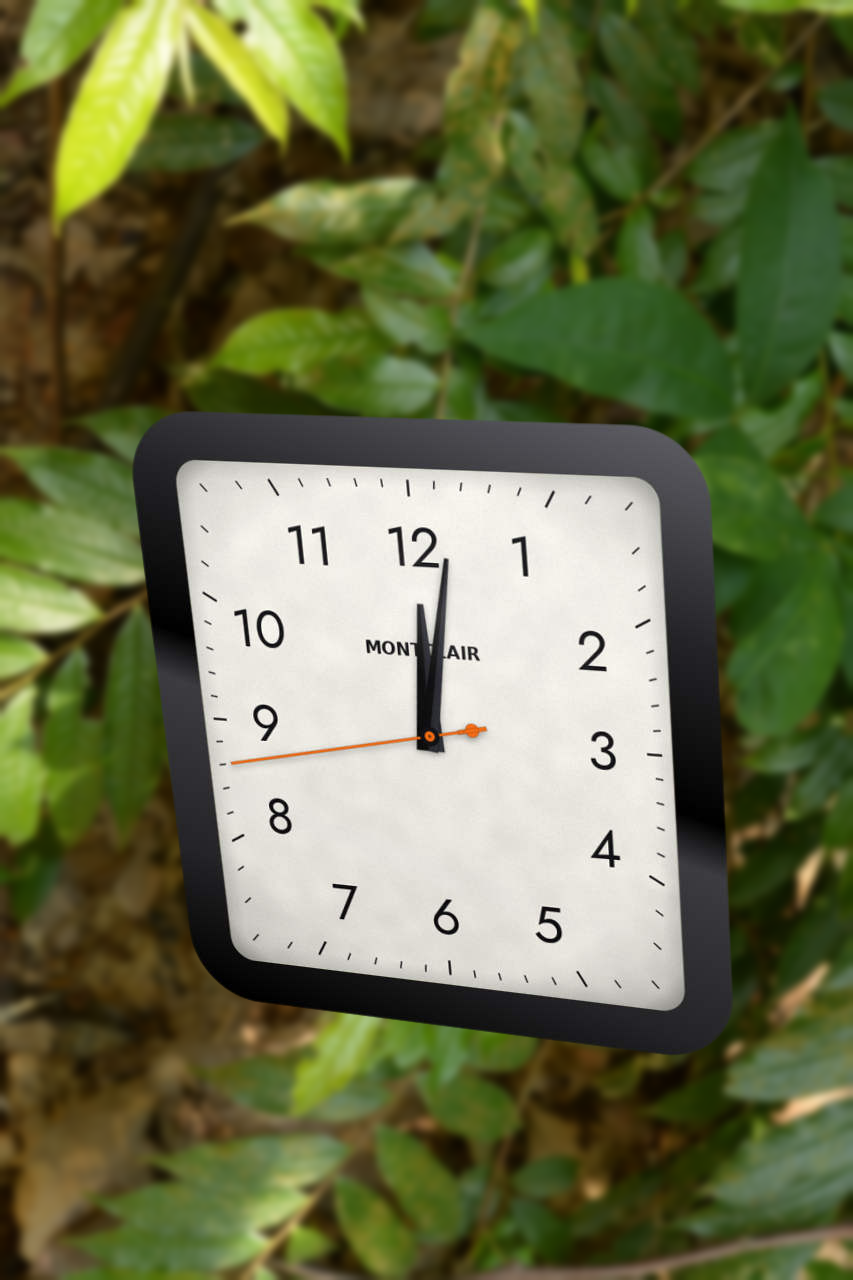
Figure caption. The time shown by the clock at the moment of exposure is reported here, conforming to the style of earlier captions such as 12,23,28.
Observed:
12,01,43
